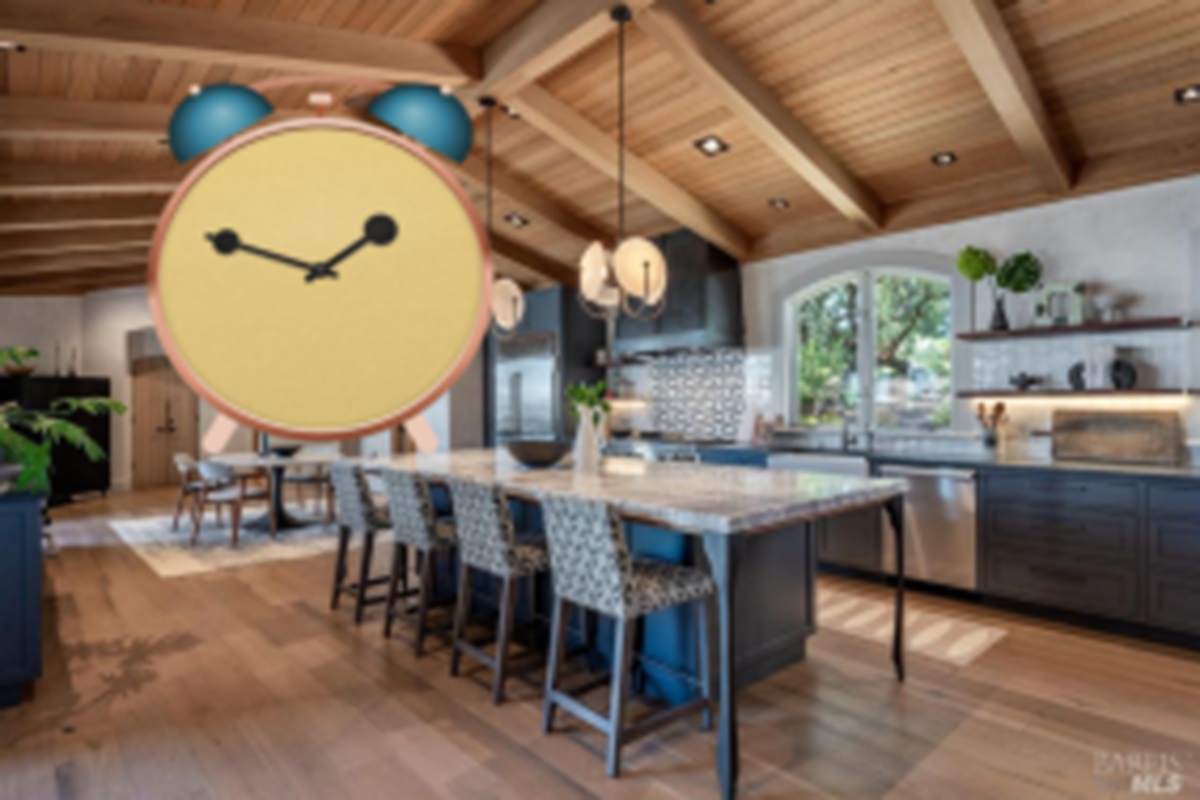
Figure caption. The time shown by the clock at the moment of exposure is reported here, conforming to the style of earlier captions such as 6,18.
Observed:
1,48
